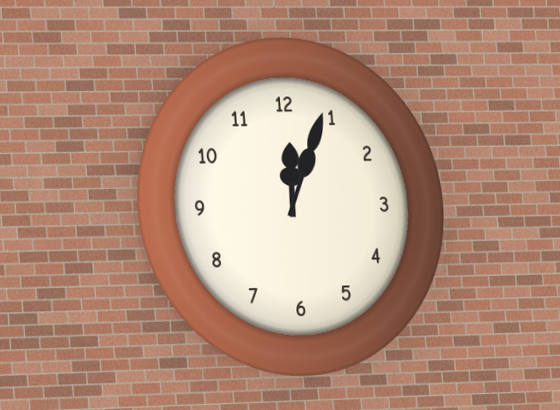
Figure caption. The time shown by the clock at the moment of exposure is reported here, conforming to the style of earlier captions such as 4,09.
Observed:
12,04
